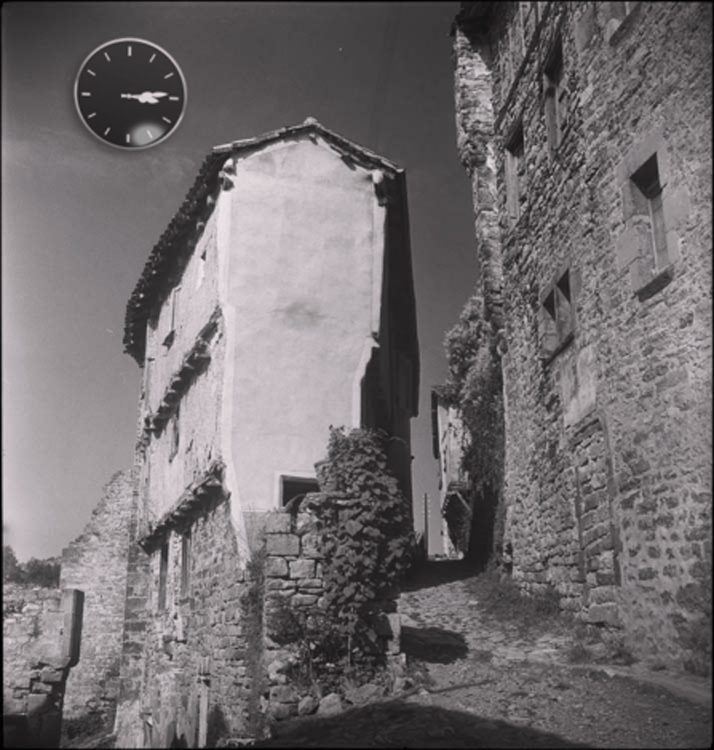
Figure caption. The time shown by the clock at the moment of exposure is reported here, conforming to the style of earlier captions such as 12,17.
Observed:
3,14
